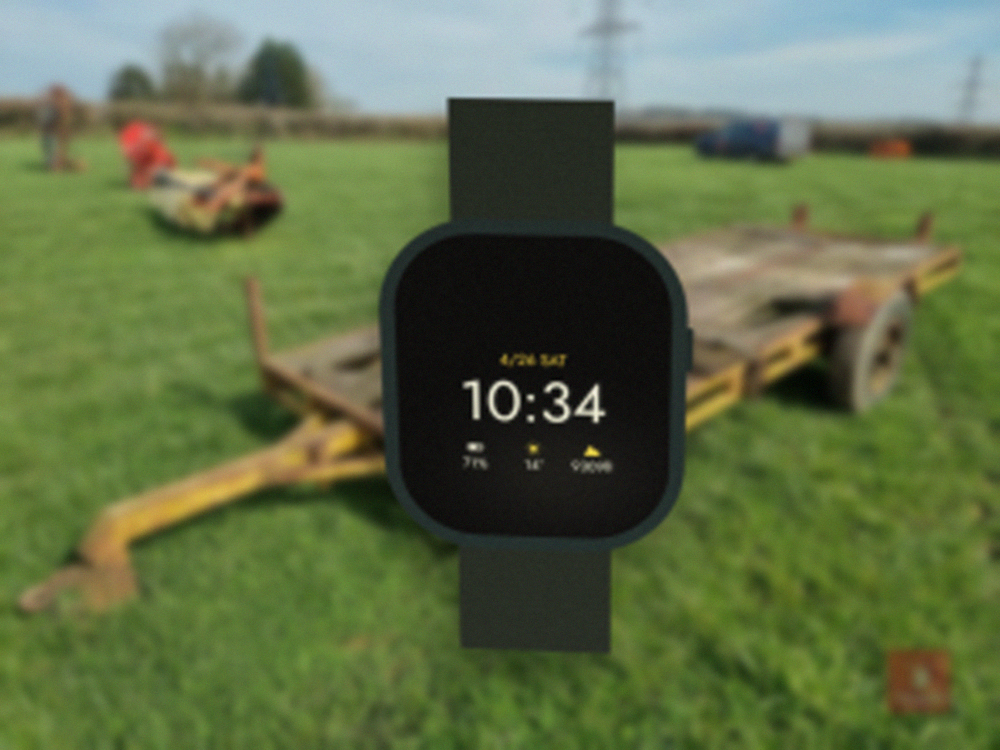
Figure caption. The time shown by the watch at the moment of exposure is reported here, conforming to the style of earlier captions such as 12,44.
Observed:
10,34
